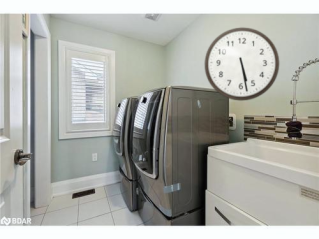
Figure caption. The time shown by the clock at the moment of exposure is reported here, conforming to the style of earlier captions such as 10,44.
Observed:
5,28
